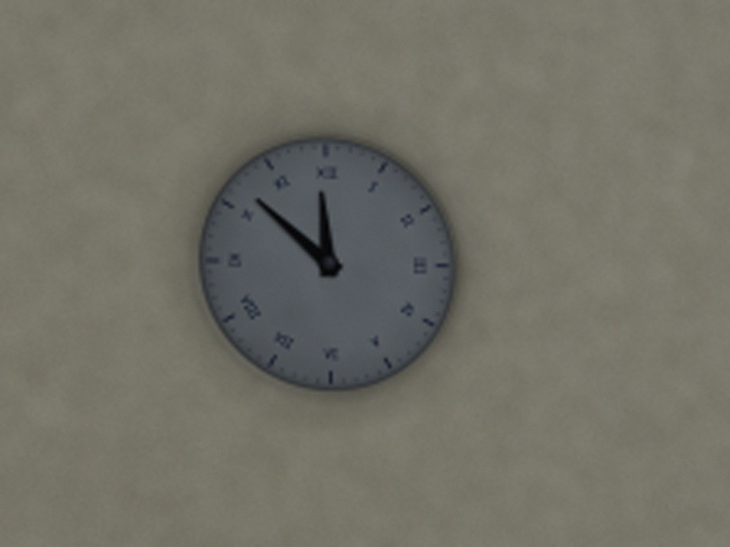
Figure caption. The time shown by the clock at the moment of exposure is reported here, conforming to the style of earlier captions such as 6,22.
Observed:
11,52
